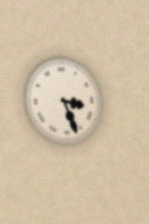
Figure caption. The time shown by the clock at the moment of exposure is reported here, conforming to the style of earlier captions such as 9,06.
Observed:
3,27
